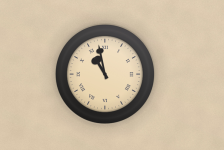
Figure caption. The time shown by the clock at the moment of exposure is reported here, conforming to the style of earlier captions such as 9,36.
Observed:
10,58
